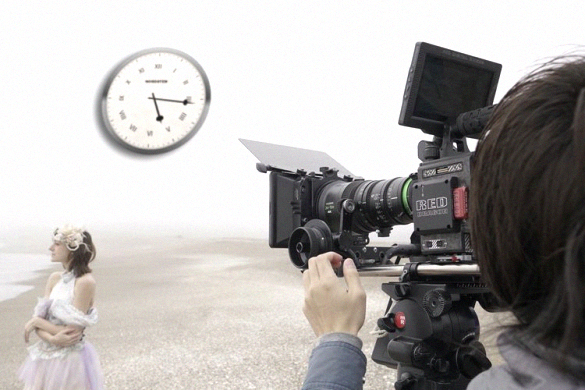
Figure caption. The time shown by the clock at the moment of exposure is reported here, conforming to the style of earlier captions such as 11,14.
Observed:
5,16
